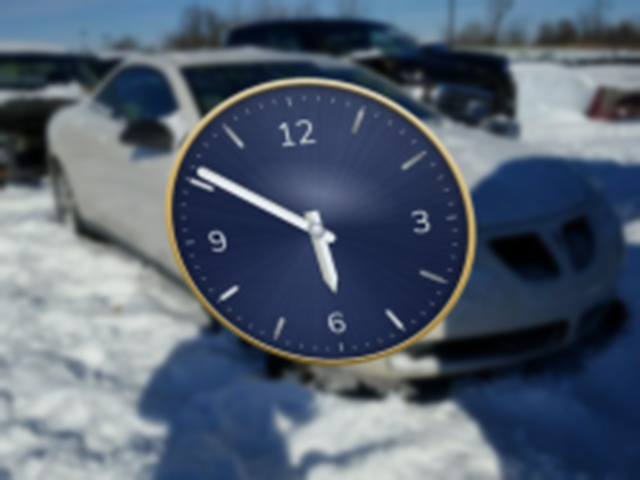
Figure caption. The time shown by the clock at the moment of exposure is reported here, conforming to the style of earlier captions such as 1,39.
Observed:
5,51
